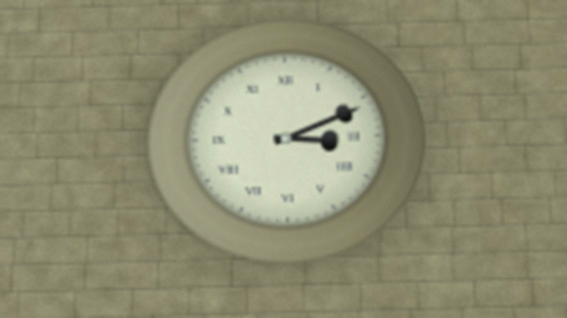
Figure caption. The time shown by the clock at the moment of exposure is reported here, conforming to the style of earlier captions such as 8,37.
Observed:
3,11
